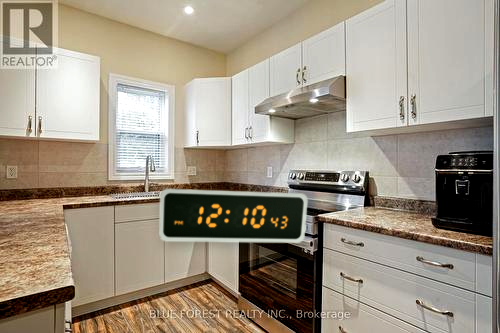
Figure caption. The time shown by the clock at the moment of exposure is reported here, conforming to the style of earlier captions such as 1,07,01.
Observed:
12,10,43
